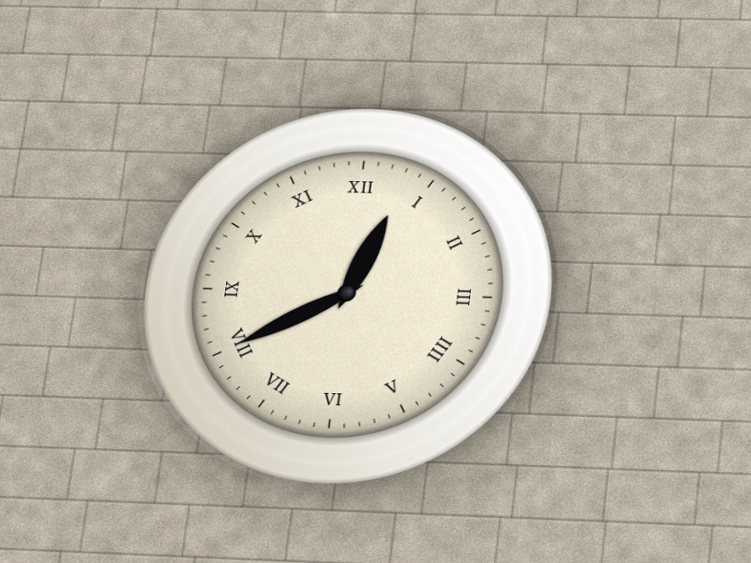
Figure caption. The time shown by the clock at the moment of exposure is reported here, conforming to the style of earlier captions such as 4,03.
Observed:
12,40
